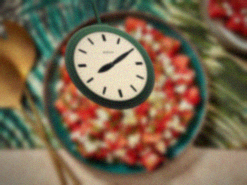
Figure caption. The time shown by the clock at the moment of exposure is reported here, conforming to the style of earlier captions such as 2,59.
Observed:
8,10
